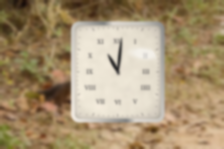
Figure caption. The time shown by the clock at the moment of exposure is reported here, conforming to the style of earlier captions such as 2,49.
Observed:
11,01
